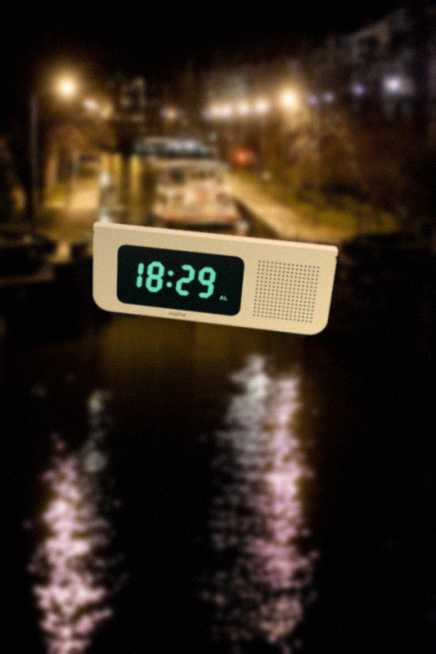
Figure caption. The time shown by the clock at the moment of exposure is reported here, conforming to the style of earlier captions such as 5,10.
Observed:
18,29
